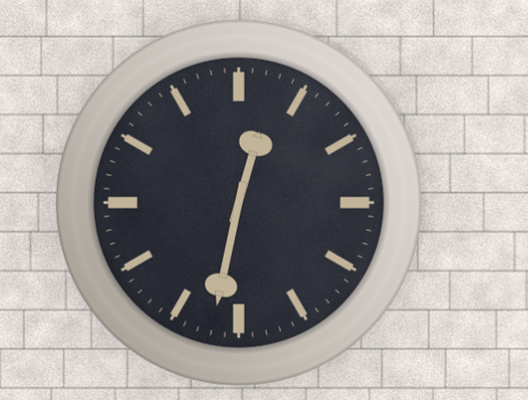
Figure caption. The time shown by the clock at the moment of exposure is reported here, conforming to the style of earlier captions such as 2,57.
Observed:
12,32
